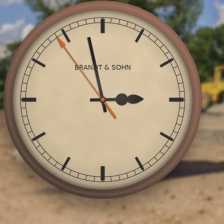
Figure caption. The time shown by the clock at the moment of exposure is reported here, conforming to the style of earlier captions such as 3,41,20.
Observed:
2,57,54
